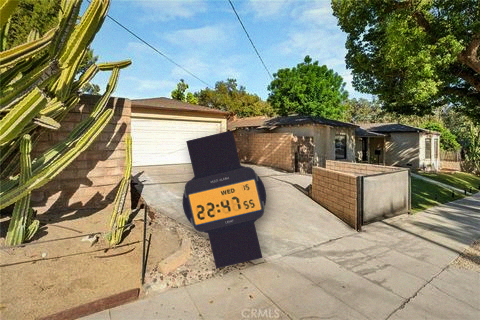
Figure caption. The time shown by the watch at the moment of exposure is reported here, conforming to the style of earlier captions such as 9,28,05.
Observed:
22,47,55
